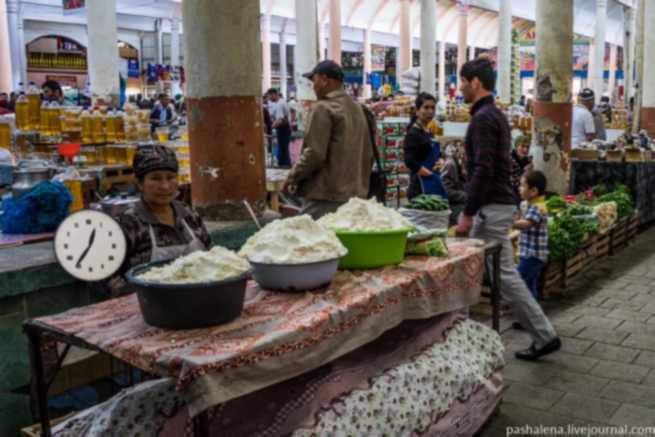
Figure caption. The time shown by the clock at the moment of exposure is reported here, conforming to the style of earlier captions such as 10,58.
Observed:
12,36
